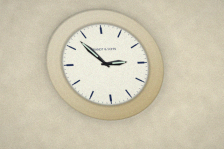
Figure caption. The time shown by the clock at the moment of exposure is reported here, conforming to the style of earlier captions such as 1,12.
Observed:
2,53
